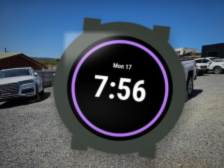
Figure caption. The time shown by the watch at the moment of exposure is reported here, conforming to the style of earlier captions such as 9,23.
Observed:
7,56
